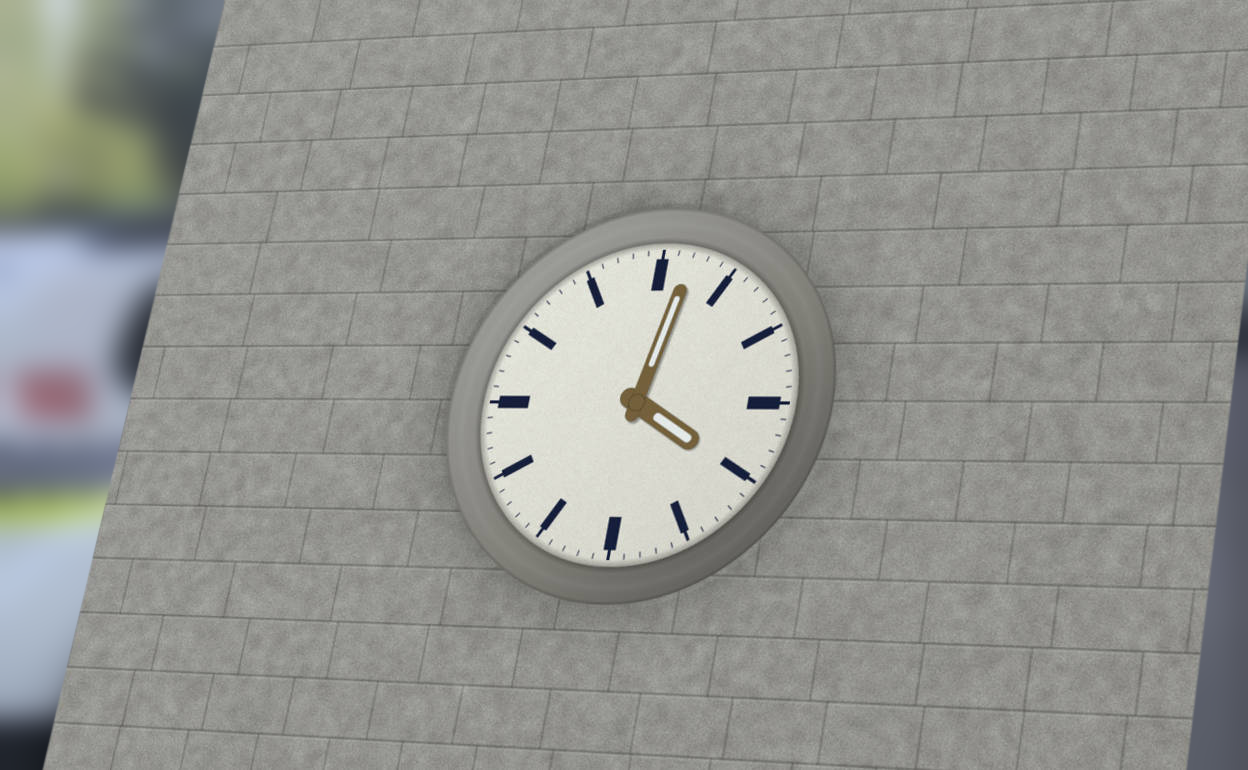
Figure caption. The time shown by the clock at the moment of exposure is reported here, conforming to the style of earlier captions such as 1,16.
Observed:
4,02
